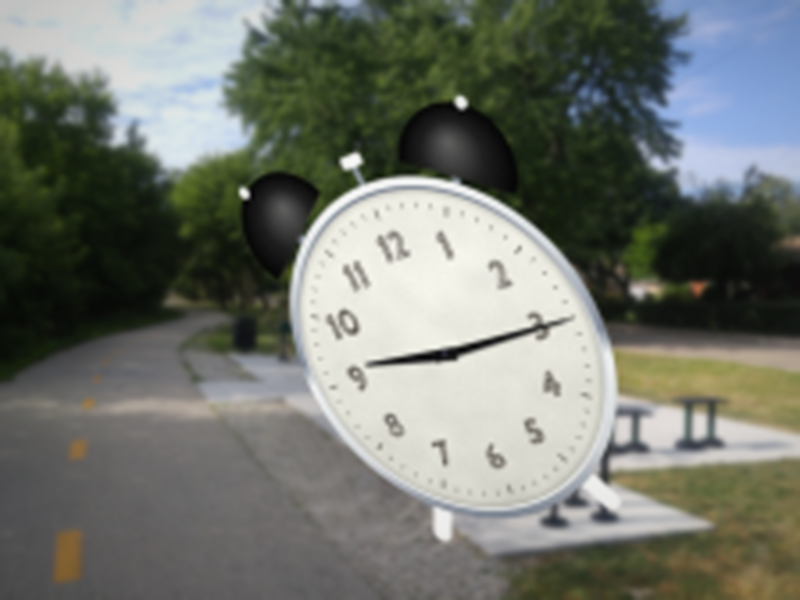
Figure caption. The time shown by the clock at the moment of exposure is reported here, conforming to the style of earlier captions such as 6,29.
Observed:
9,15
